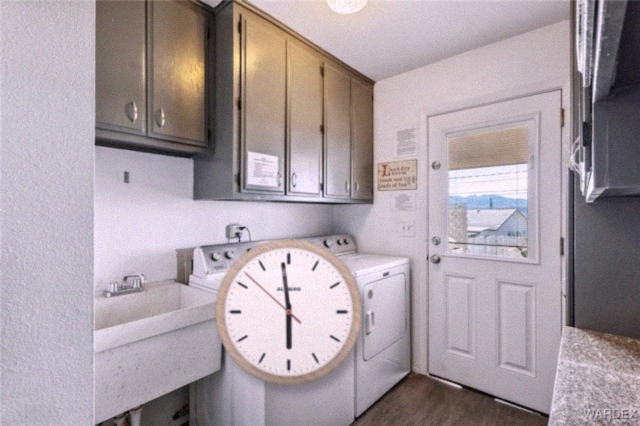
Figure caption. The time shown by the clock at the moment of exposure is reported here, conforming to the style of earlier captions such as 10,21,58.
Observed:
5,58,52
